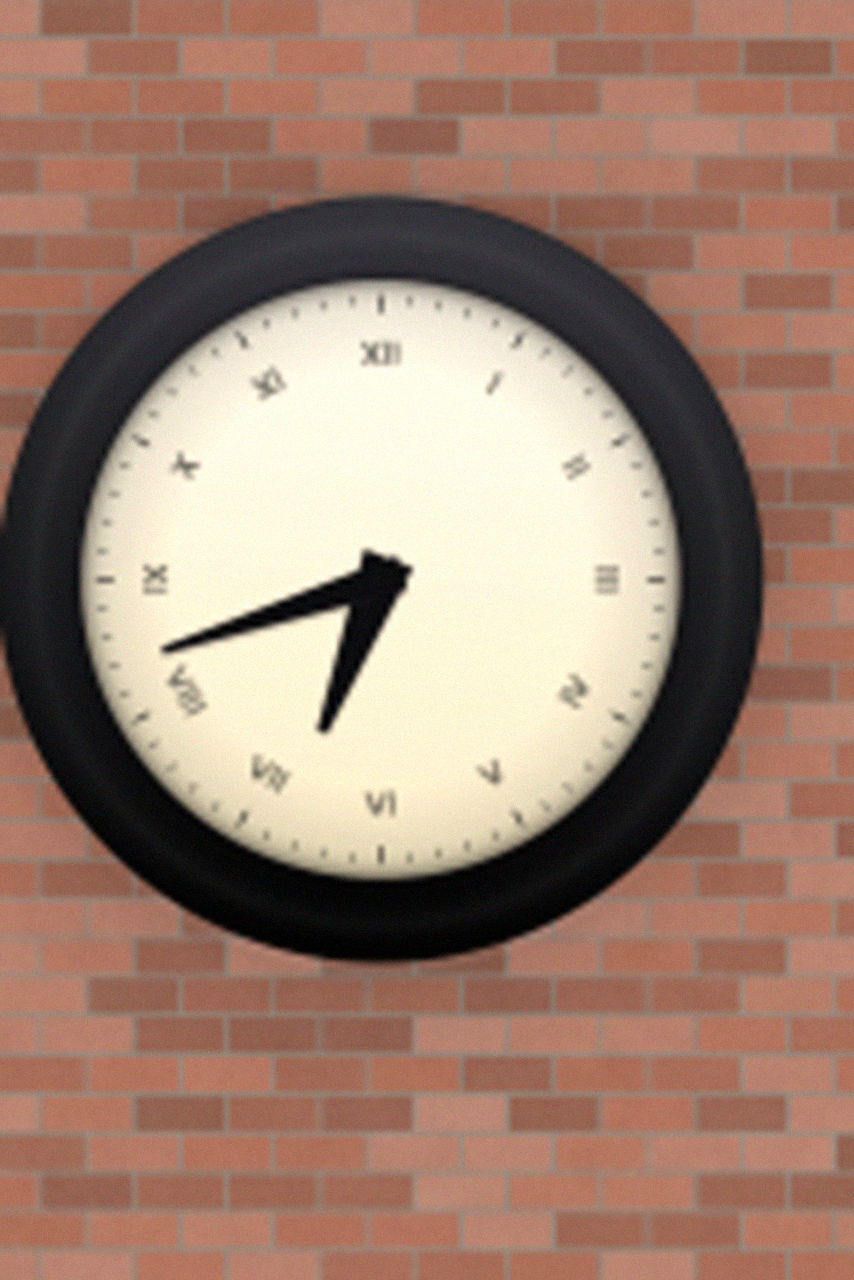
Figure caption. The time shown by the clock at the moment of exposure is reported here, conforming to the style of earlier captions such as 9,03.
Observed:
6,42
